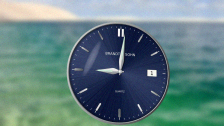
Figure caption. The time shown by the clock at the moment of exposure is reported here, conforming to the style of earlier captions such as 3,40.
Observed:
9,01
